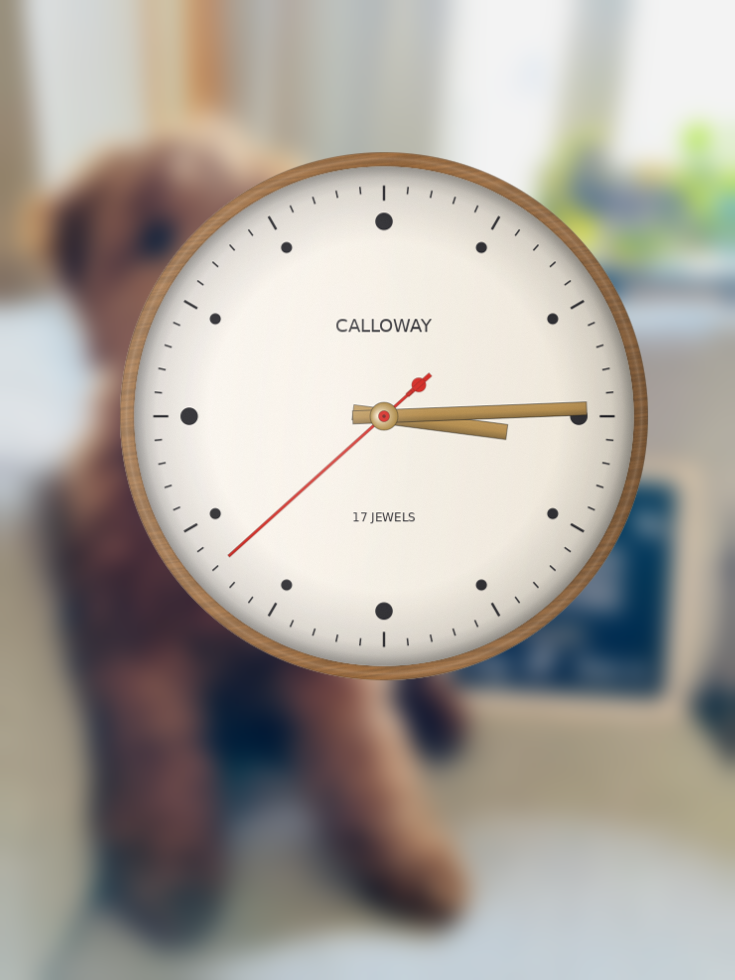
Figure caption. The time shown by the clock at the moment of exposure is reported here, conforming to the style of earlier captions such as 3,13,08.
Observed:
3,14,38
